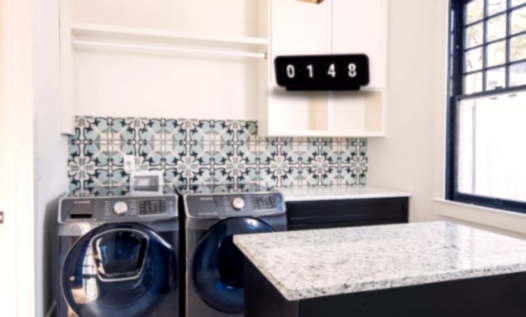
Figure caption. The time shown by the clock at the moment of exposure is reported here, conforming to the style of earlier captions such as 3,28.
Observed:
1,48
